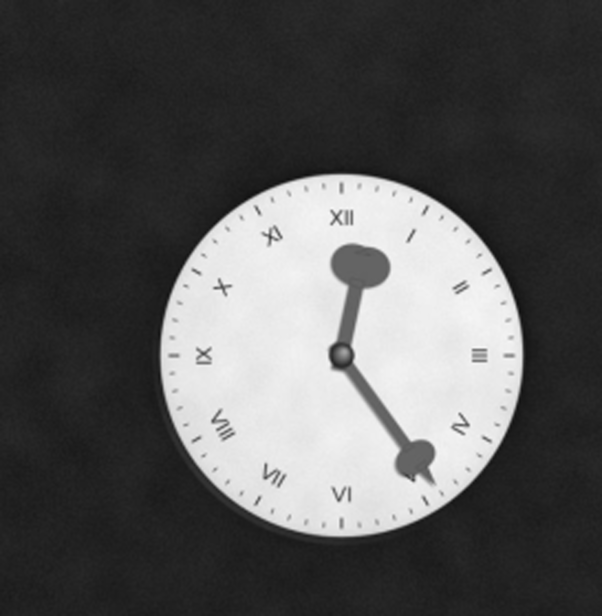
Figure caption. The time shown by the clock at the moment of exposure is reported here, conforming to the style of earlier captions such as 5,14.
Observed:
12,24
